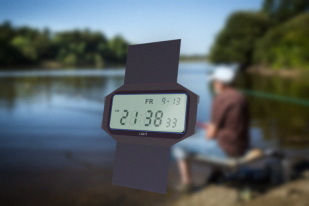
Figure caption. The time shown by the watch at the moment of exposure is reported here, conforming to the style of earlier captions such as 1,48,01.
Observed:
21,38,33
